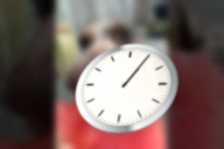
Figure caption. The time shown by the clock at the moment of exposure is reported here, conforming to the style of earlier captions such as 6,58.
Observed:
1,05
